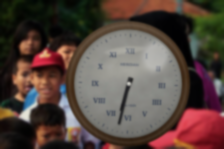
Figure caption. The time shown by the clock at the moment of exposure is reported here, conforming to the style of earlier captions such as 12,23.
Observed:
6,32
